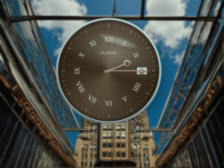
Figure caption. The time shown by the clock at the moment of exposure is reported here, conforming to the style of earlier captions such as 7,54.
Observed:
2,15
